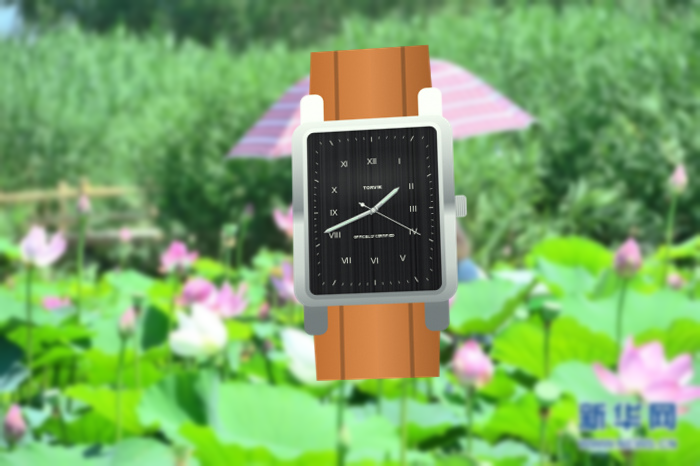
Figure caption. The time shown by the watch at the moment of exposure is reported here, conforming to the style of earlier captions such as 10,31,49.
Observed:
1,41,20
